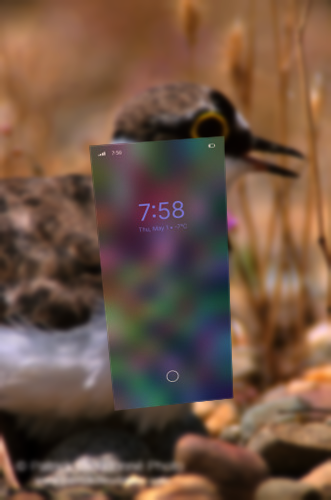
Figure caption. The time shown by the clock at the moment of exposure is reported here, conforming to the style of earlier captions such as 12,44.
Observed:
7,58
